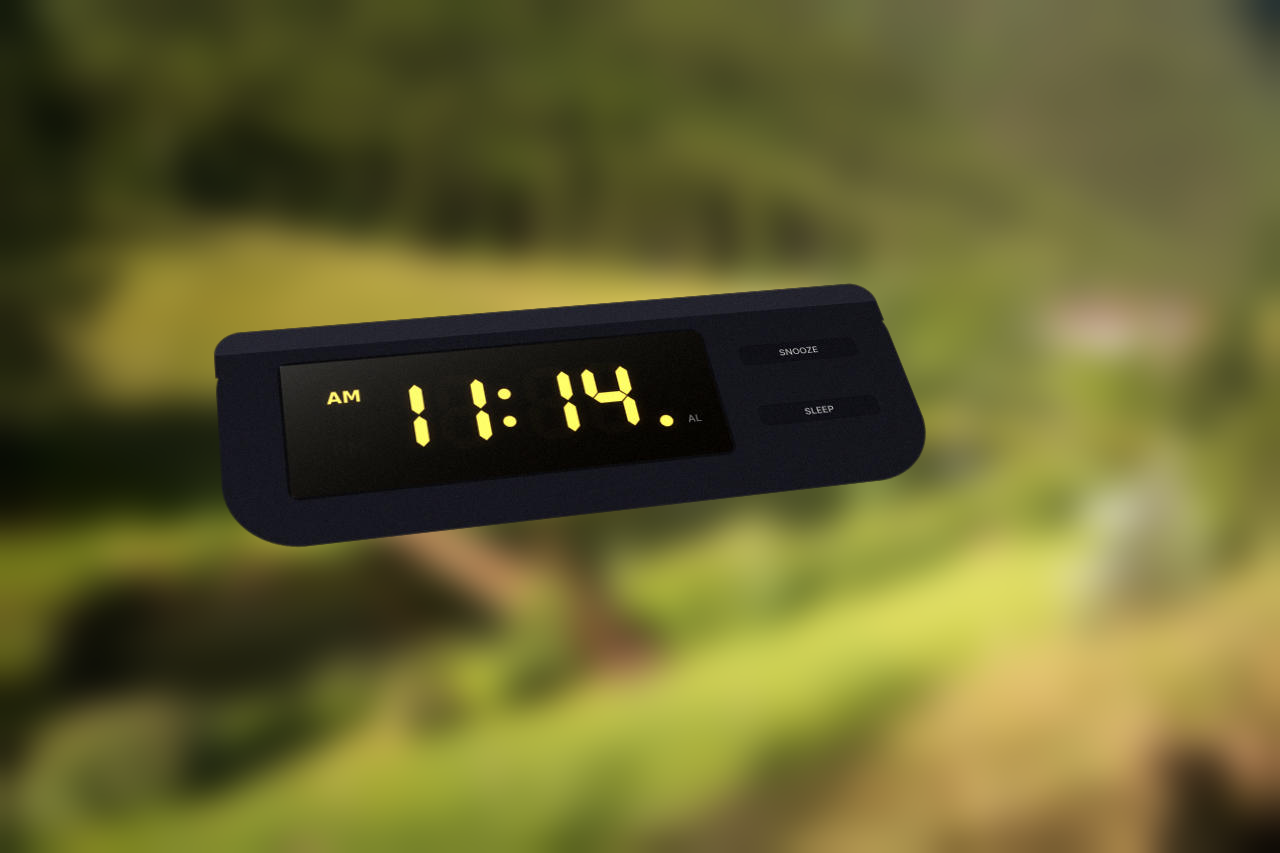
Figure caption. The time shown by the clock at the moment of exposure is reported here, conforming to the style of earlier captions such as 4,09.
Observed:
11,14
